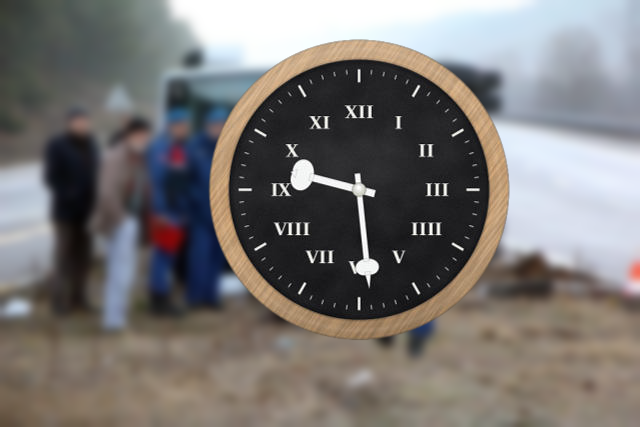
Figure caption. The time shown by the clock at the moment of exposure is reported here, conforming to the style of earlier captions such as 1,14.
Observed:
9,29
